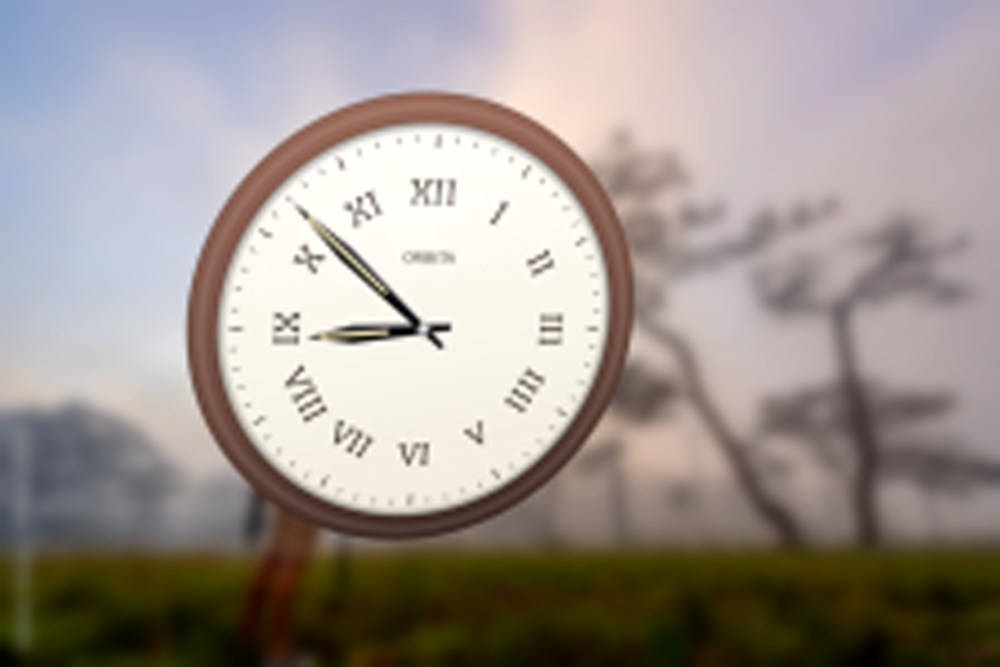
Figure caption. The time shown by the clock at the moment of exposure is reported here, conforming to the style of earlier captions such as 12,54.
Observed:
8,52
